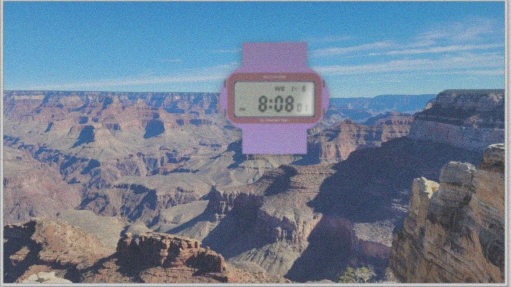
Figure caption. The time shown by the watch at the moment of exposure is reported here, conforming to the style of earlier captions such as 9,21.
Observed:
8,08
